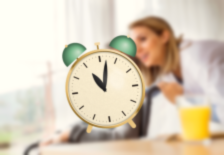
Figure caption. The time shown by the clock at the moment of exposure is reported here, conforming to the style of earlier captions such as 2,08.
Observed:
11,02
